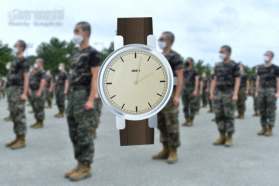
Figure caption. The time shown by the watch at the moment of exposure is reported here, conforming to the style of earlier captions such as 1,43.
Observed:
2,02
